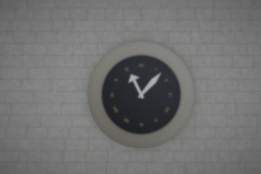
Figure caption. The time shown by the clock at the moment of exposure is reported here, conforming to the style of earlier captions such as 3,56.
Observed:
11,07
